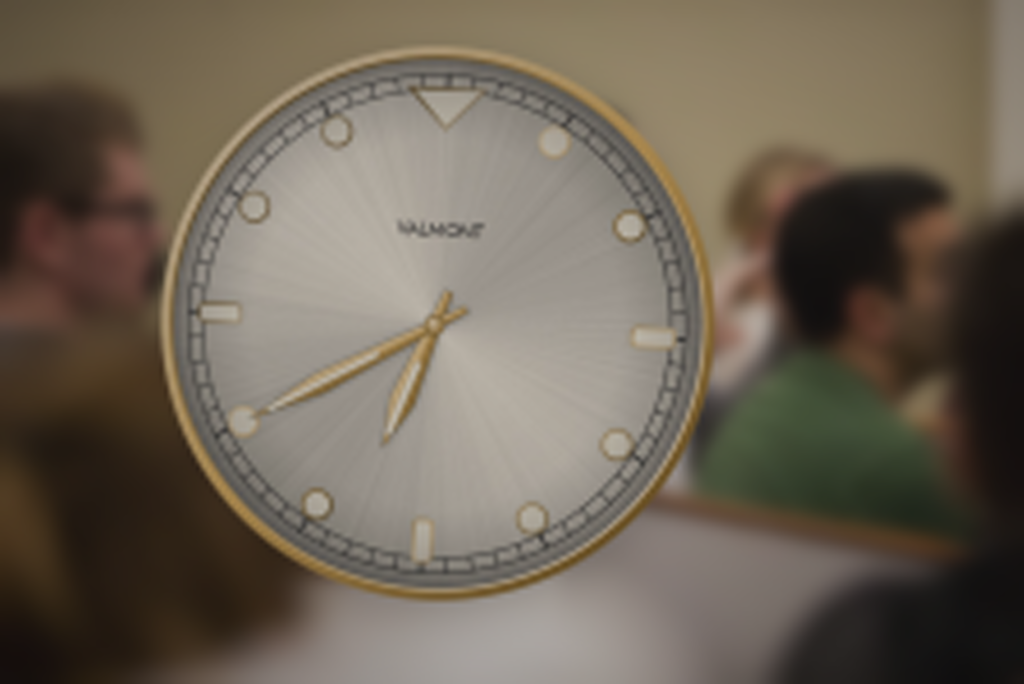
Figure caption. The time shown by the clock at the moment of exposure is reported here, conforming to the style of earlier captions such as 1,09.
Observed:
6,40
